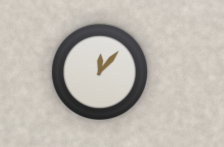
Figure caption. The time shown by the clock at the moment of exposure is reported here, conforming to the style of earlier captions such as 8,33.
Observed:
12,07
